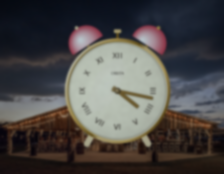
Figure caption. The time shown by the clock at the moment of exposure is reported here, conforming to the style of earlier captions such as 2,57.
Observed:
4,17
